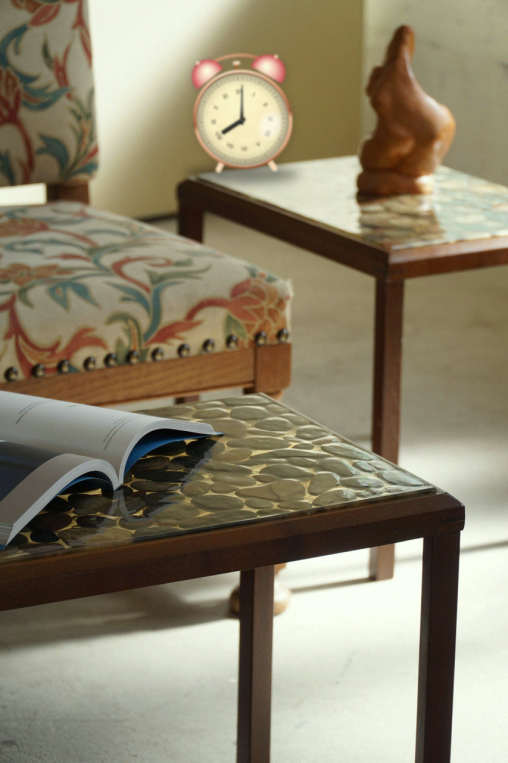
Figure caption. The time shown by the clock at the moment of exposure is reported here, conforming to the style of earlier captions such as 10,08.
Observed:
8,01
